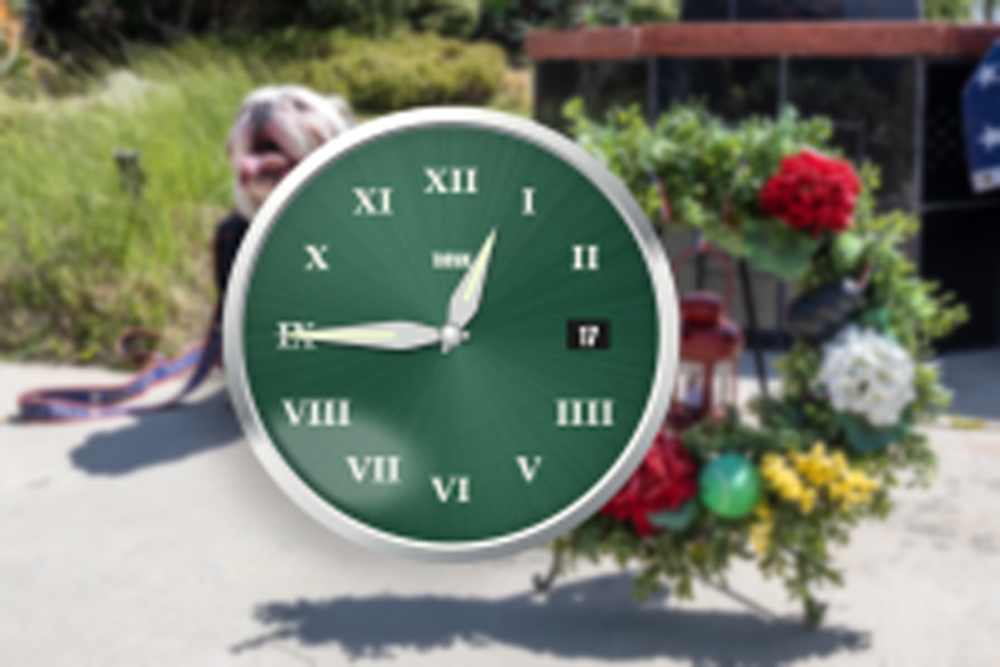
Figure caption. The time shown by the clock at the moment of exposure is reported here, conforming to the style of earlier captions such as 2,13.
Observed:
12,45
